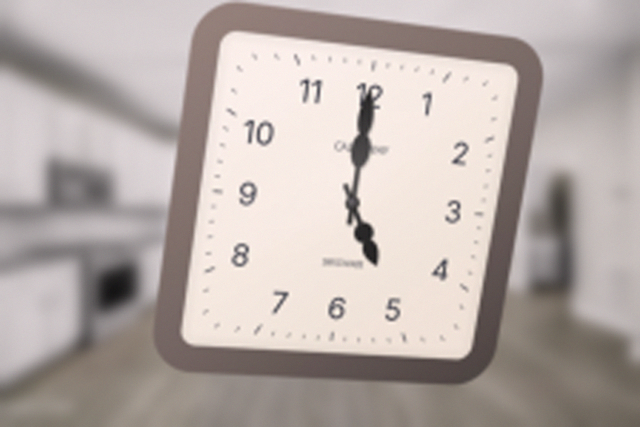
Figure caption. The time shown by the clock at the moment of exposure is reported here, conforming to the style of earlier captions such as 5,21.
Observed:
5,00
